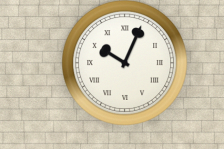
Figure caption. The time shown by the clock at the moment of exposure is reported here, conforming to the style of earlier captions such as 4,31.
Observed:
10,04
